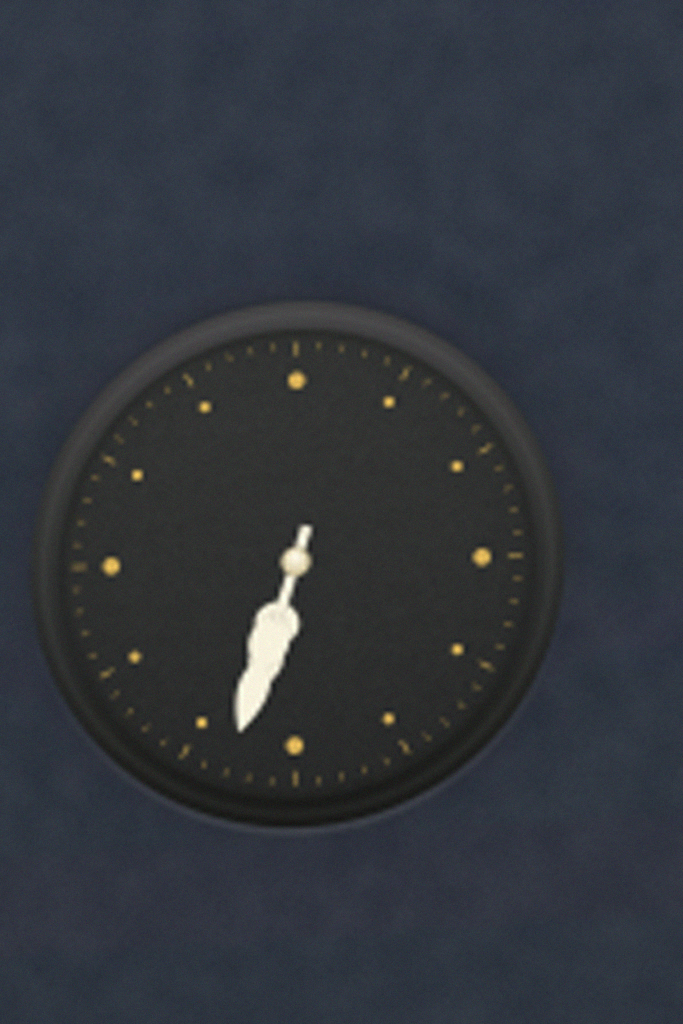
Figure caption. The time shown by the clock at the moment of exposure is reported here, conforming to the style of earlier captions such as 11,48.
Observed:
6,33
